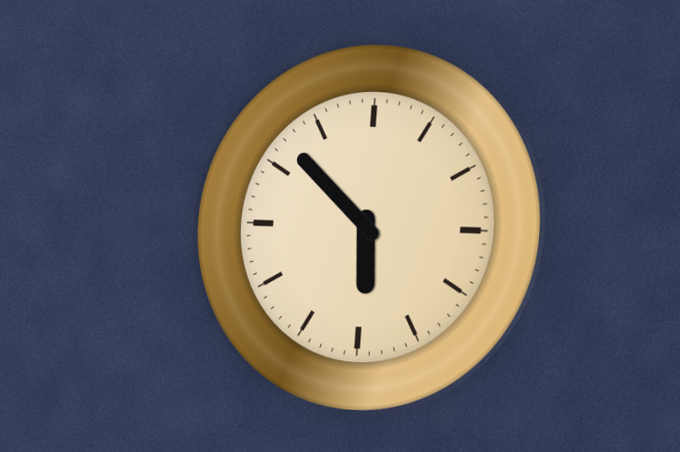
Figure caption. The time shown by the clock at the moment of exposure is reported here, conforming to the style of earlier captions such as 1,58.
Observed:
5,52
